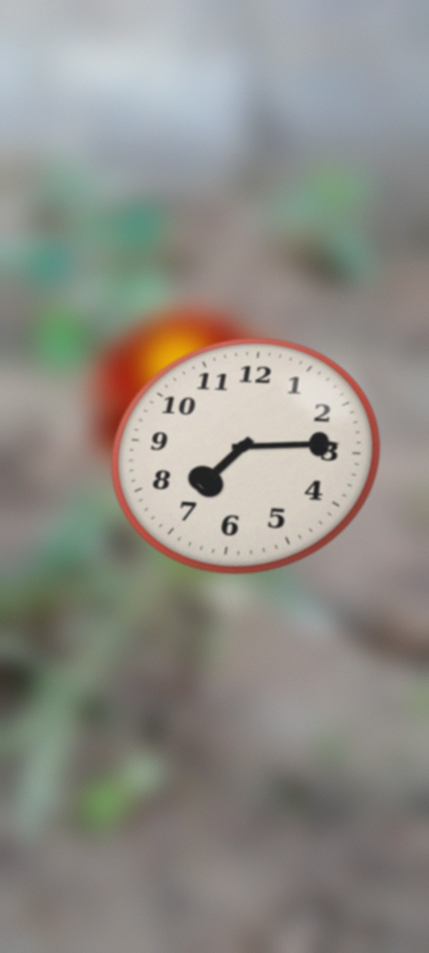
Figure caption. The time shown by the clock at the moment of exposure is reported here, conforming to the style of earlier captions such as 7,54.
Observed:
7,14
